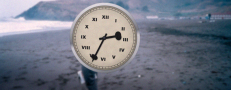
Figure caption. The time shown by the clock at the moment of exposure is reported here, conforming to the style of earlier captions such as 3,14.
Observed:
2,34
